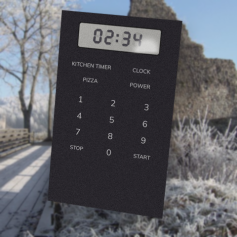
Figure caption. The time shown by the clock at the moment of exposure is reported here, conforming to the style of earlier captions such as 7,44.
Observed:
2,34
